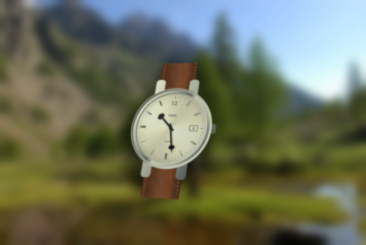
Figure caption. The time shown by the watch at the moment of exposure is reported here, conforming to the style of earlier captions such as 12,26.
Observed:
10,28
